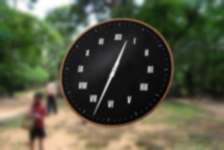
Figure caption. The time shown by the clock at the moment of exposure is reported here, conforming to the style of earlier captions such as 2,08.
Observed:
12,33
